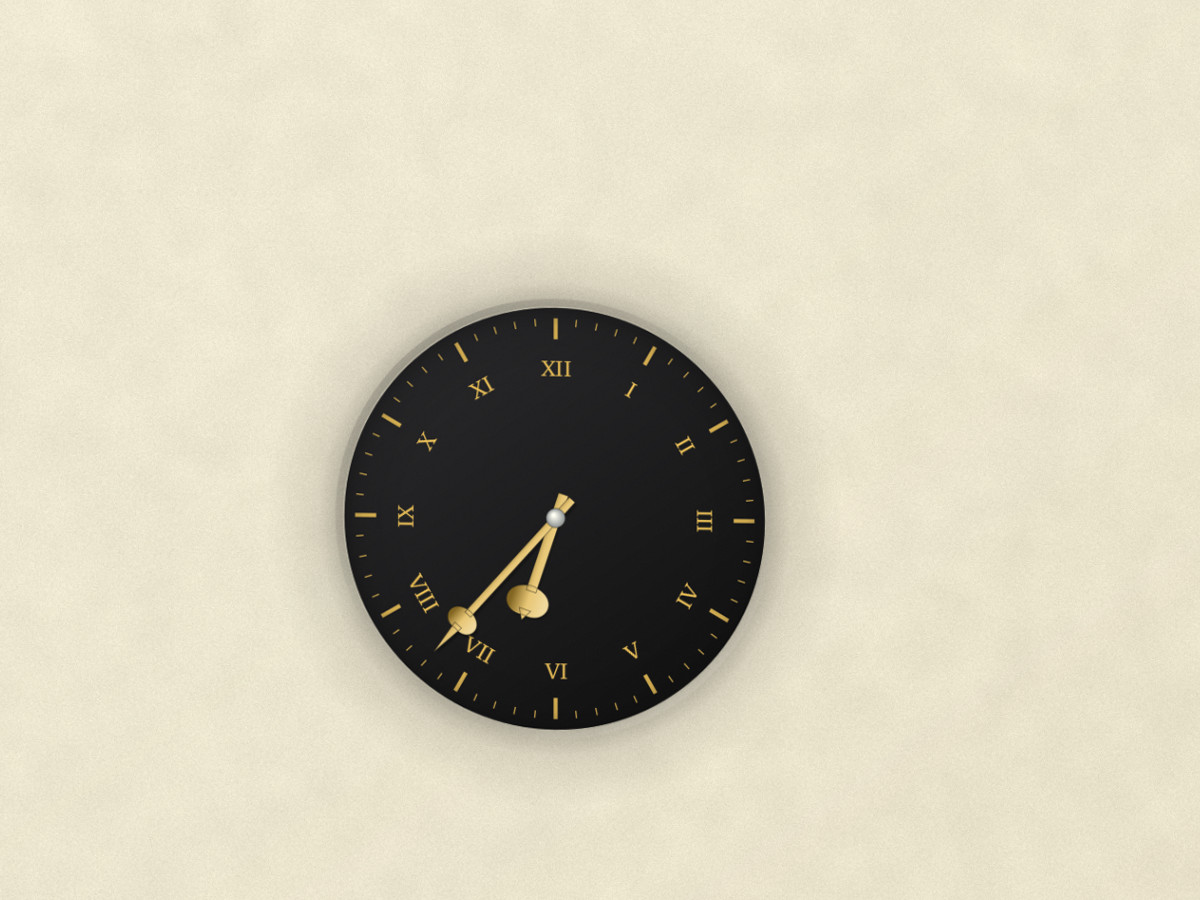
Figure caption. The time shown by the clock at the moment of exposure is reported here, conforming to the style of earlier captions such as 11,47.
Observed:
6,37
